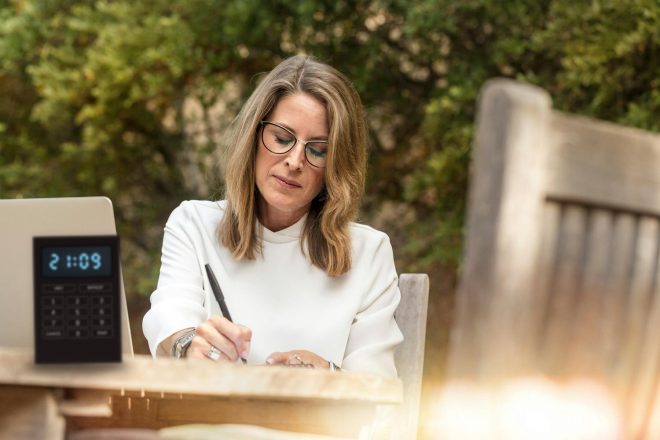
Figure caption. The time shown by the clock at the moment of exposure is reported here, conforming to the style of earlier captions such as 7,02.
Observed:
21,09
